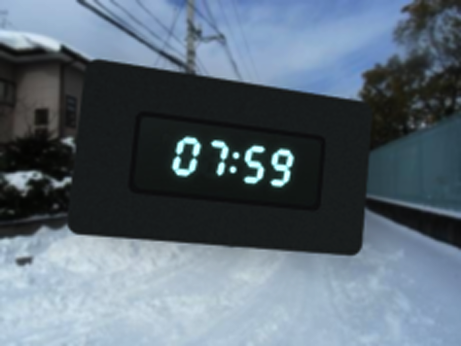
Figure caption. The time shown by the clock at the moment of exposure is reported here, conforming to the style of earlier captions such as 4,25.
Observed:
7,59
